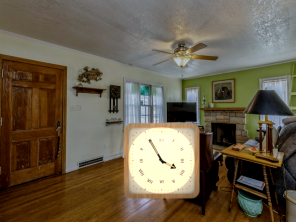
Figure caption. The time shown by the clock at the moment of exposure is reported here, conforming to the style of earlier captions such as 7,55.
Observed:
3,55
